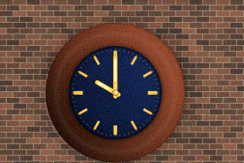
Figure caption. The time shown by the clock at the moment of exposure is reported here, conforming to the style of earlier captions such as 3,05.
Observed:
10,00
